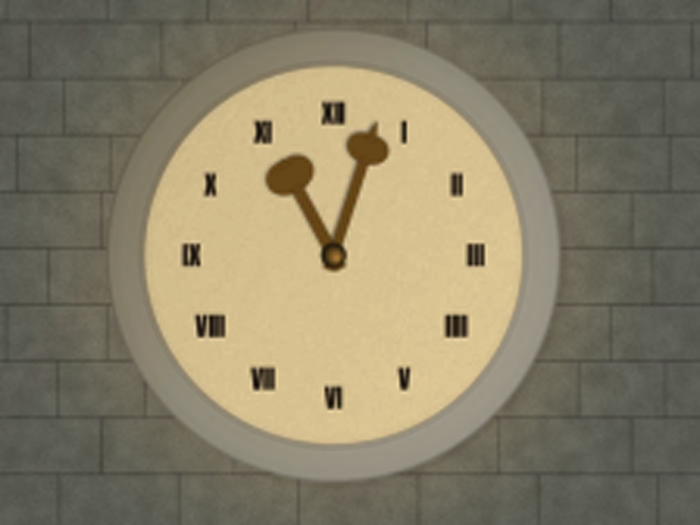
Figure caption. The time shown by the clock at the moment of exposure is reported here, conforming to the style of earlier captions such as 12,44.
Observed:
11,03
